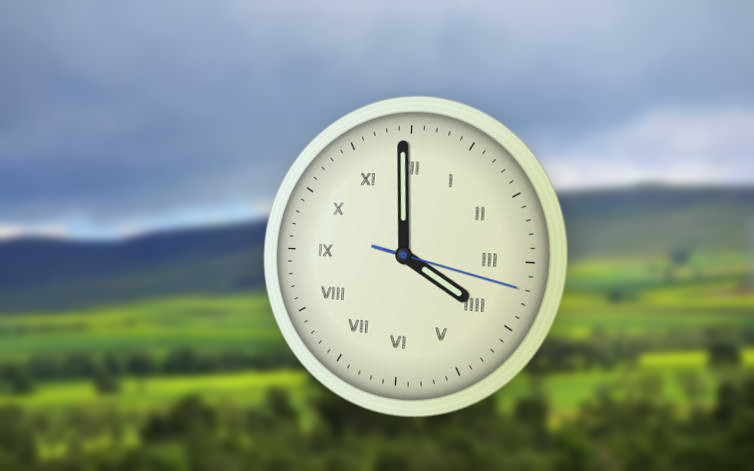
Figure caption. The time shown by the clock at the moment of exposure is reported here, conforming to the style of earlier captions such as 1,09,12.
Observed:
3,59,17
